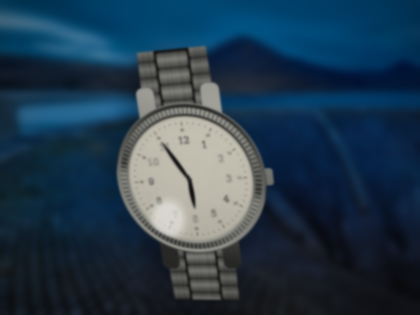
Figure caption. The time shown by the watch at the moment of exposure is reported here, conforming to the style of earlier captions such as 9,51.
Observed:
5,55
